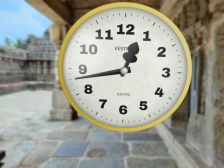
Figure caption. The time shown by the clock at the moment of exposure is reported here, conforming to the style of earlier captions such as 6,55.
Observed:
12,43
